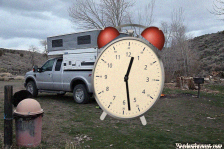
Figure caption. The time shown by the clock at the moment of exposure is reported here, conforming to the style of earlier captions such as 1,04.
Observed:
12,28
